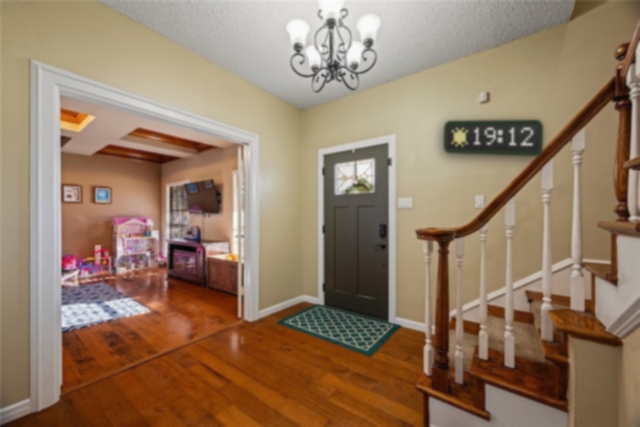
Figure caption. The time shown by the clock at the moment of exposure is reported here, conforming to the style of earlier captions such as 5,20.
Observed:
19,12
